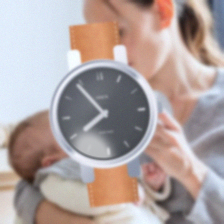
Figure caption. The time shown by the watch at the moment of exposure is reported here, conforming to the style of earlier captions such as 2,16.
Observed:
7,54
